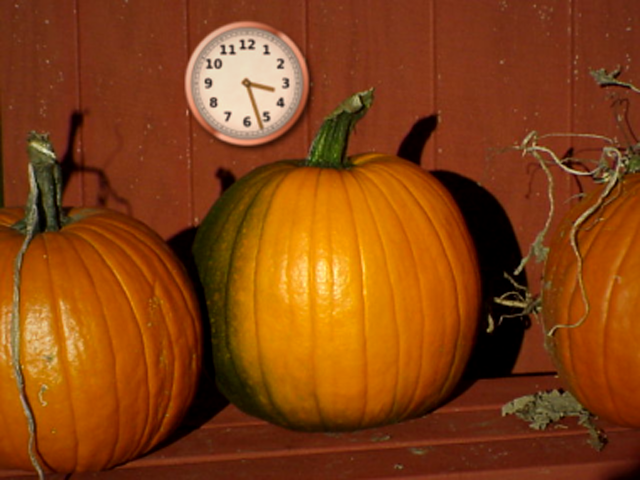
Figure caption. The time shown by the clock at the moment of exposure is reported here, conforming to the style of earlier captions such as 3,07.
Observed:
3,27
